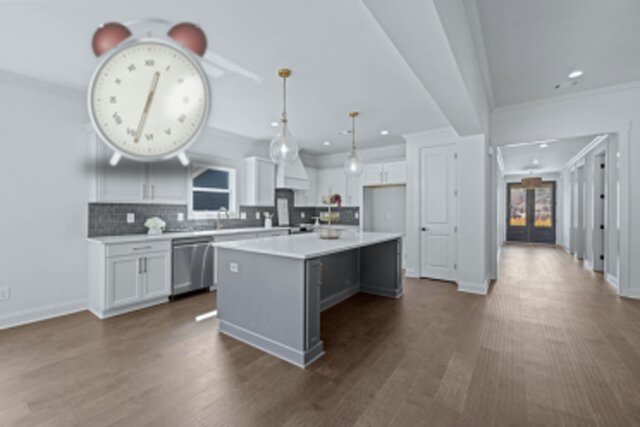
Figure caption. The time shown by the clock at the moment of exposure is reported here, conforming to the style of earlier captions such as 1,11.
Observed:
12,33
